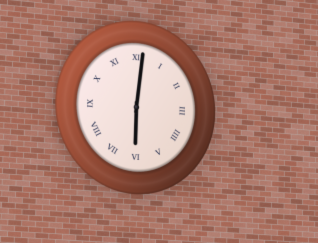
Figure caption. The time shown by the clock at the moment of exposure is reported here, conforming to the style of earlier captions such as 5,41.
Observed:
6,01
